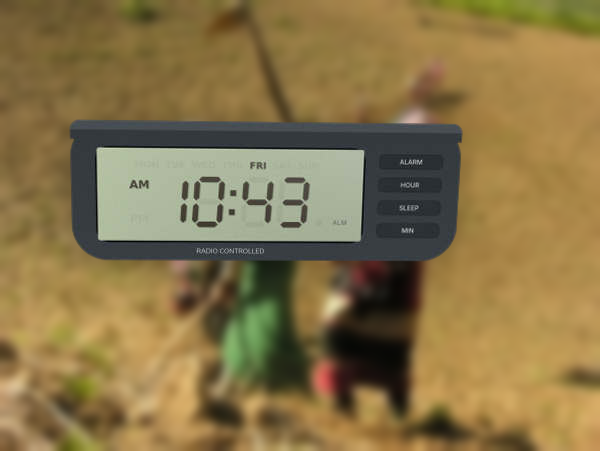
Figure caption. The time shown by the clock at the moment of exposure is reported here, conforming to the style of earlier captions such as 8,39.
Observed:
10,43
